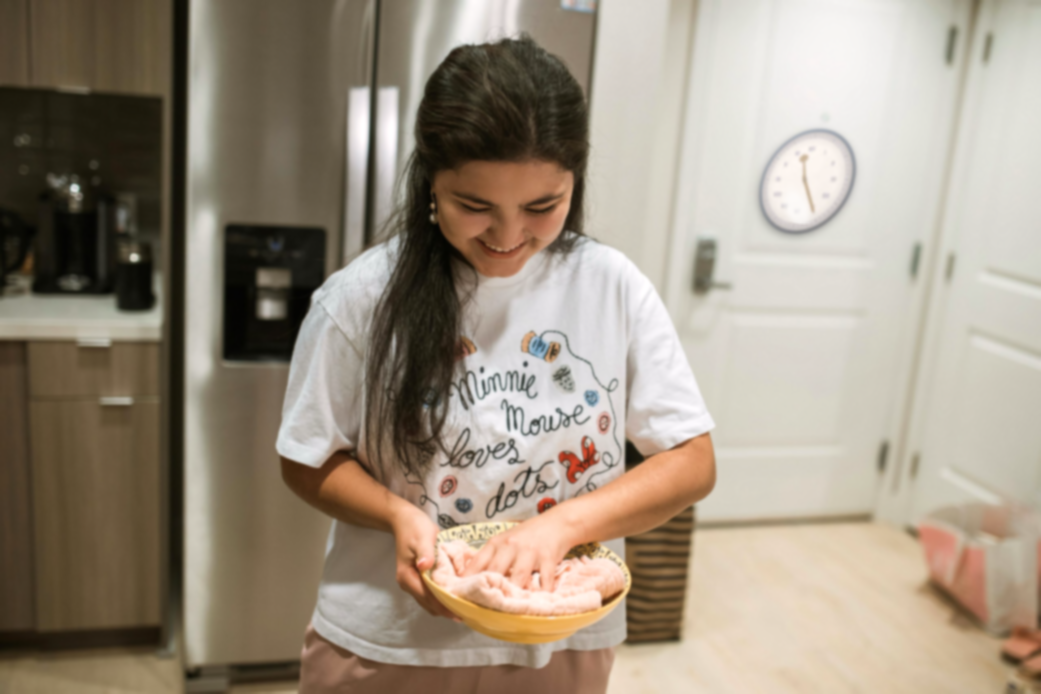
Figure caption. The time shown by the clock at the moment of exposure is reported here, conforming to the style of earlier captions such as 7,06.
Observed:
11,25
